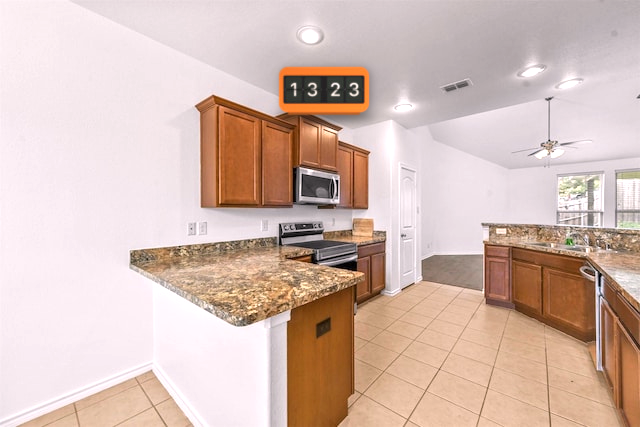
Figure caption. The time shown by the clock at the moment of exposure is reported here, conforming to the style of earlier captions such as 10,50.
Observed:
13,23
